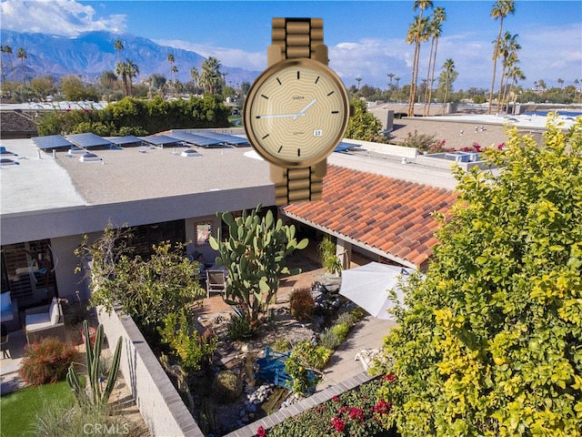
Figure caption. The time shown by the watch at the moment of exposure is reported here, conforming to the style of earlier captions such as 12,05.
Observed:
1,45
